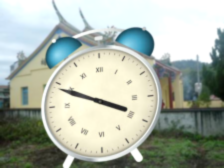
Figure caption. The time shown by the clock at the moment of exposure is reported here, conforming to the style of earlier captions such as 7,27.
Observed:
3,49
